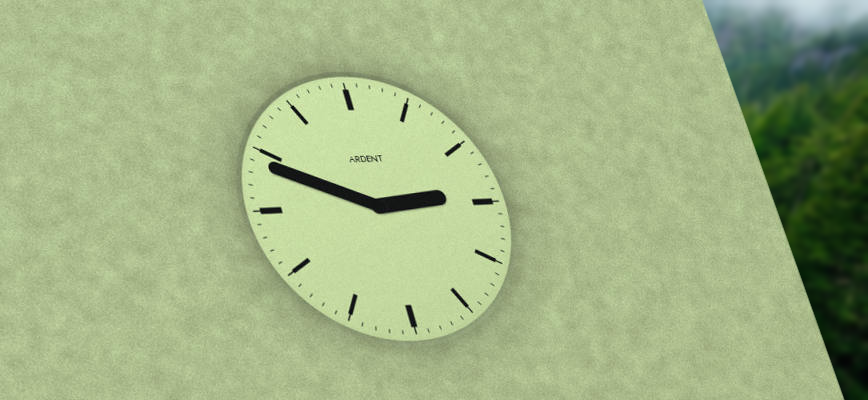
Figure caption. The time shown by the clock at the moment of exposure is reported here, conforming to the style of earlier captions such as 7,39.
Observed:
2,49
